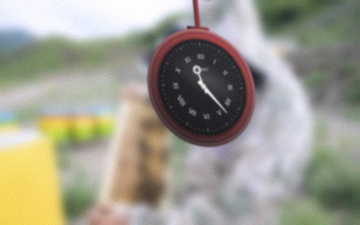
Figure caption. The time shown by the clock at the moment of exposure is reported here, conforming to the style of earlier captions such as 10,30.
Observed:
11,23
